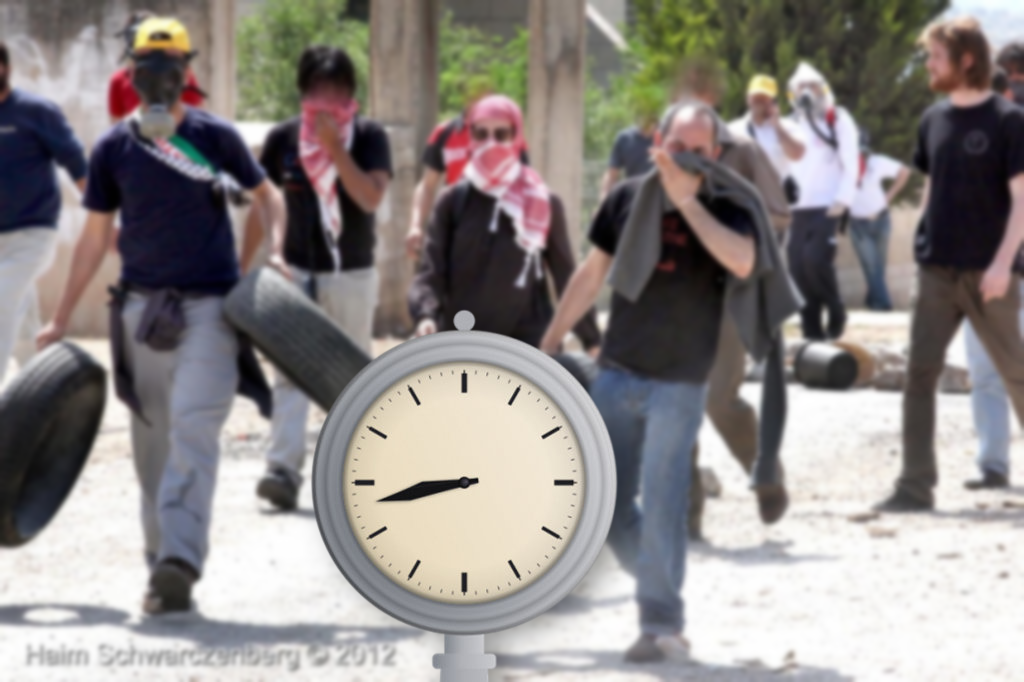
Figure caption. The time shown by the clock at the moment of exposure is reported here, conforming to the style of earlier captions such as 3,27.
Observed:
8,43
